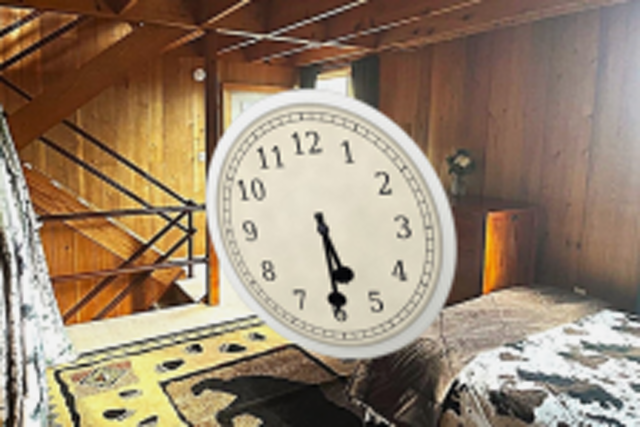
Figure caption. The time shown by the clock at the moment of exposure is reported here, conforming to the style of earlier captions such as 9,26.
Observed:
5,30
